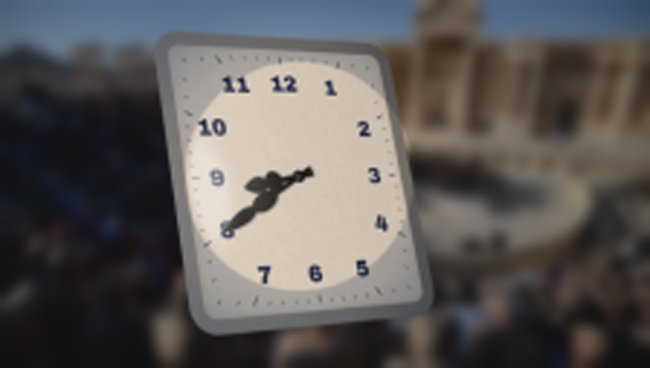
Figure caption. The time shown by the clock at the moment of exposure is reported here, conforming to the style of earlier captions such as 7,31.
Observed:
8,40
